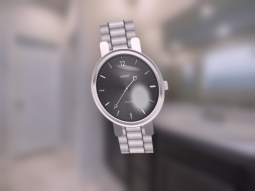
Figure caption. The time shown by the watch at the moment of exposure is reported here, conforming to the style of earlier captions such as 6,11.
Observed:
1,37
